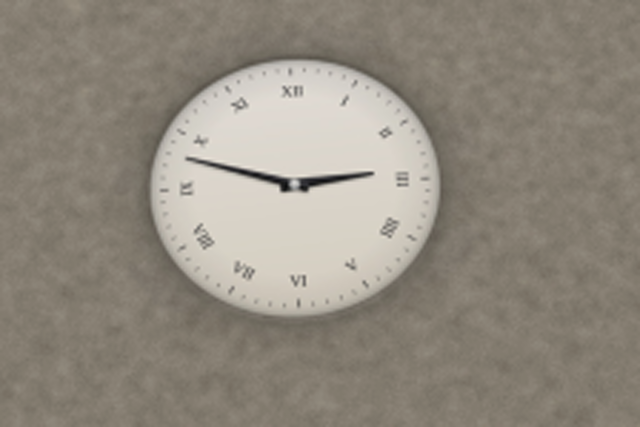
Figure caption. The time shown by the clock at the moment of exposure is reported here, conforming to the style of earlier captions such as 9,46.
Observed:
2,48
